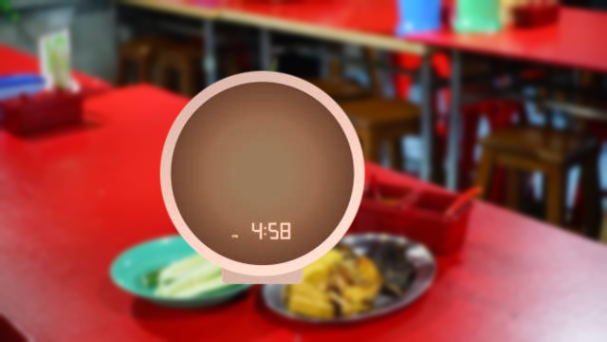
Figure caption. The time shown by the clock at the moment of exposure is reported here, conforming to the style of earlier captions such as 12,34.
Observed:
4,58
